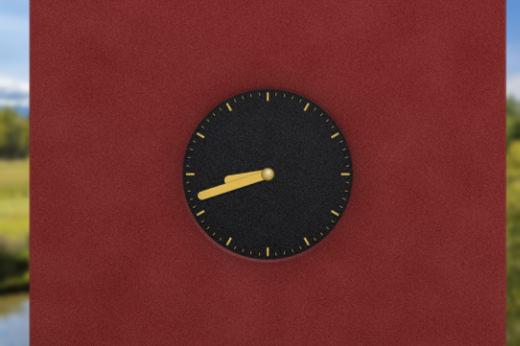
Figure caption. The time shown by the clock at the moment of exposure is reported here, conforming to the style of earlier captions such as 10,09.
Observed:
8,42
